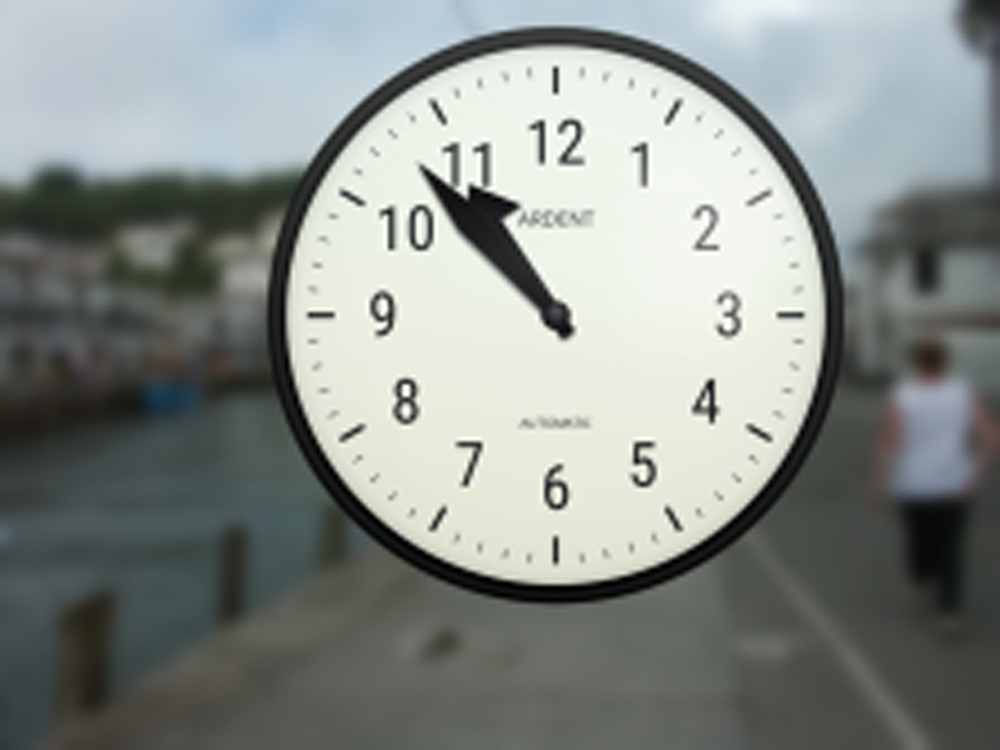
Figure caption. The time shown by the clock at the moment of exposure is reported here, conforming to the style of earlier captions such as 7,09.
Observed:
10,53
